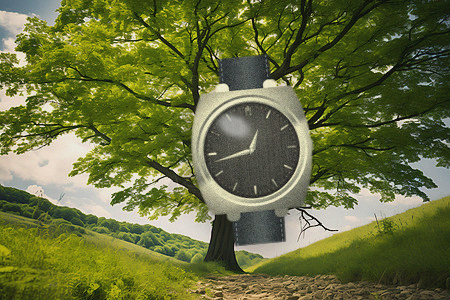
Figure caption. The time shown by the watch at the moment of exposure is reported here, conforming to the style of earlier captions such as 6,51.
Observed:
12,43
